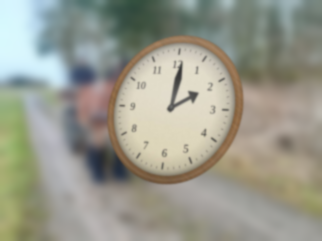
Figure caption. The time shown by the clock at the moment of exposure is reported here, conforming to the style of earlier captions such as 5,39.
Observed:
2,01
